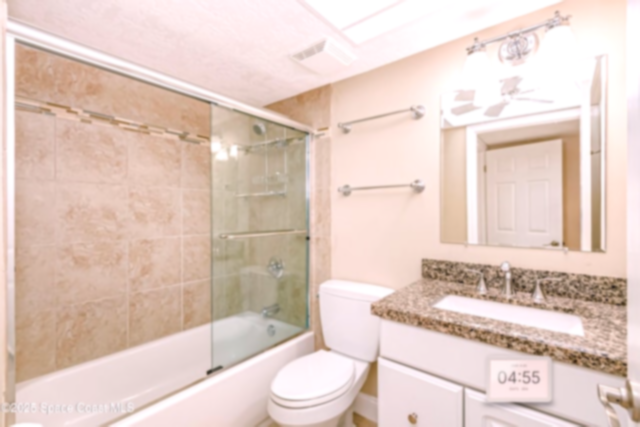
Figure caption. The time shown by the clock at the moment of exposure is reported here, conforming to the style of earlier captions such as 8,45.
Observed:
4,55
